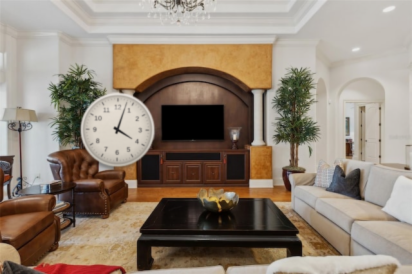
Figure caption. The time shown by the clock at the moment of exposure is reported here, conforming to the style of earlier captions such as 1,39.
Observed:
4,03
